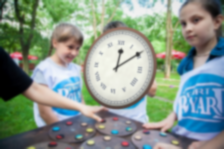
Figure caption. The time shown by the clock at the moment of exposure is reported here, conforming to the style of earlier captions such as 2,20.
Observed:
12,09
